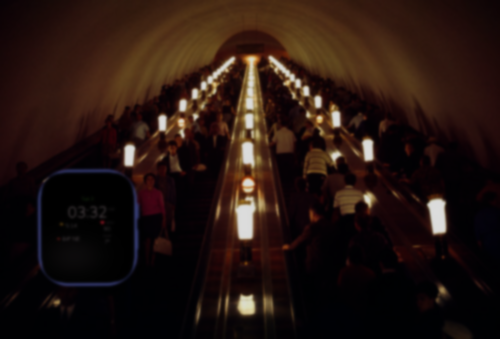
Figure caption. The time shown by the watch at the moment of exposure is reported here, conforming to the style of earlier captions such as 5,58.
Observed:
3,32
